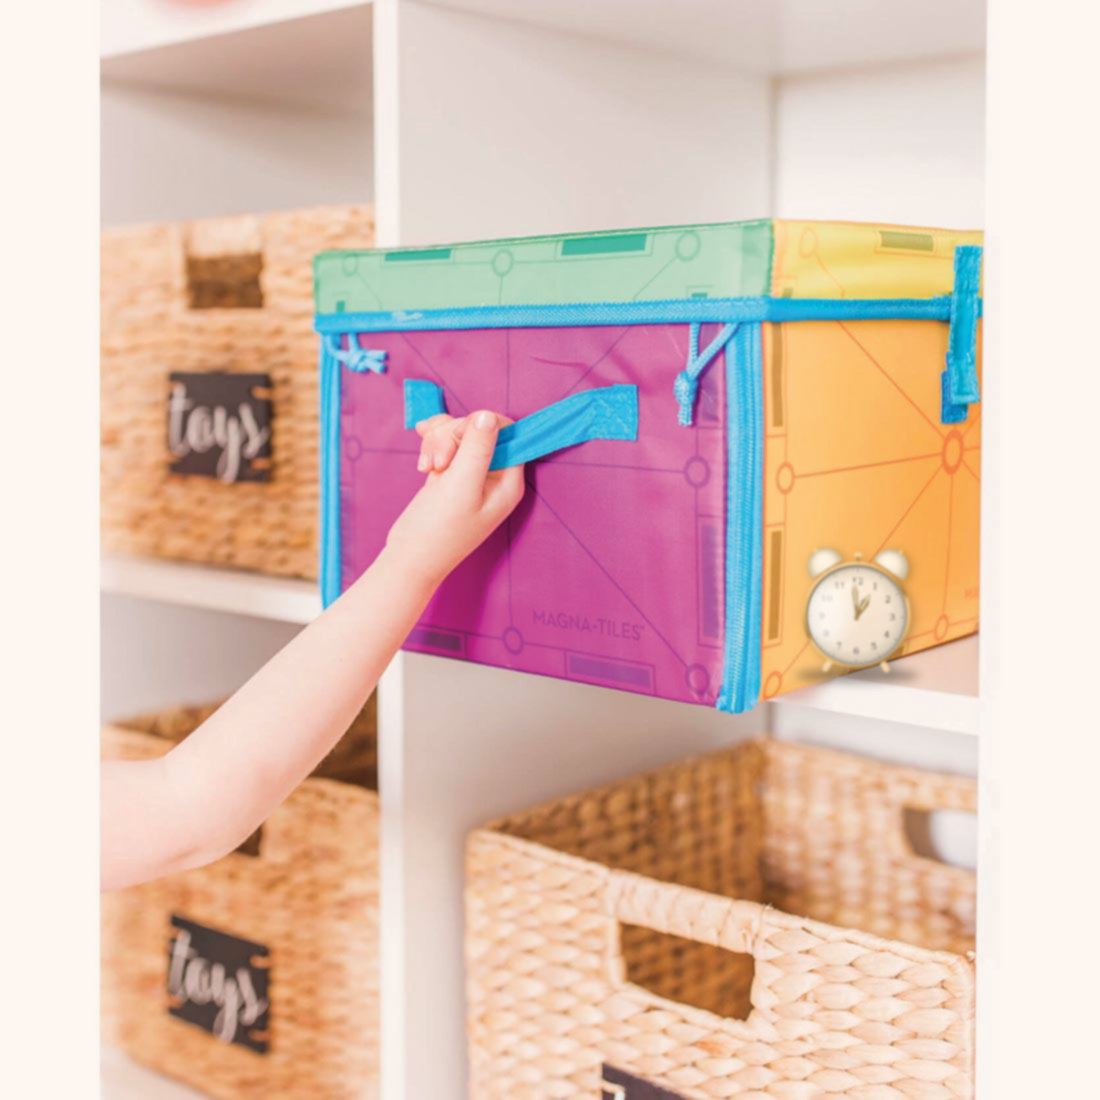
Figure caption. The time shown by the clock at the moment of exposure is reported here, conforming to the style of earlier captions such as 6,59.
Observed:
12,59
